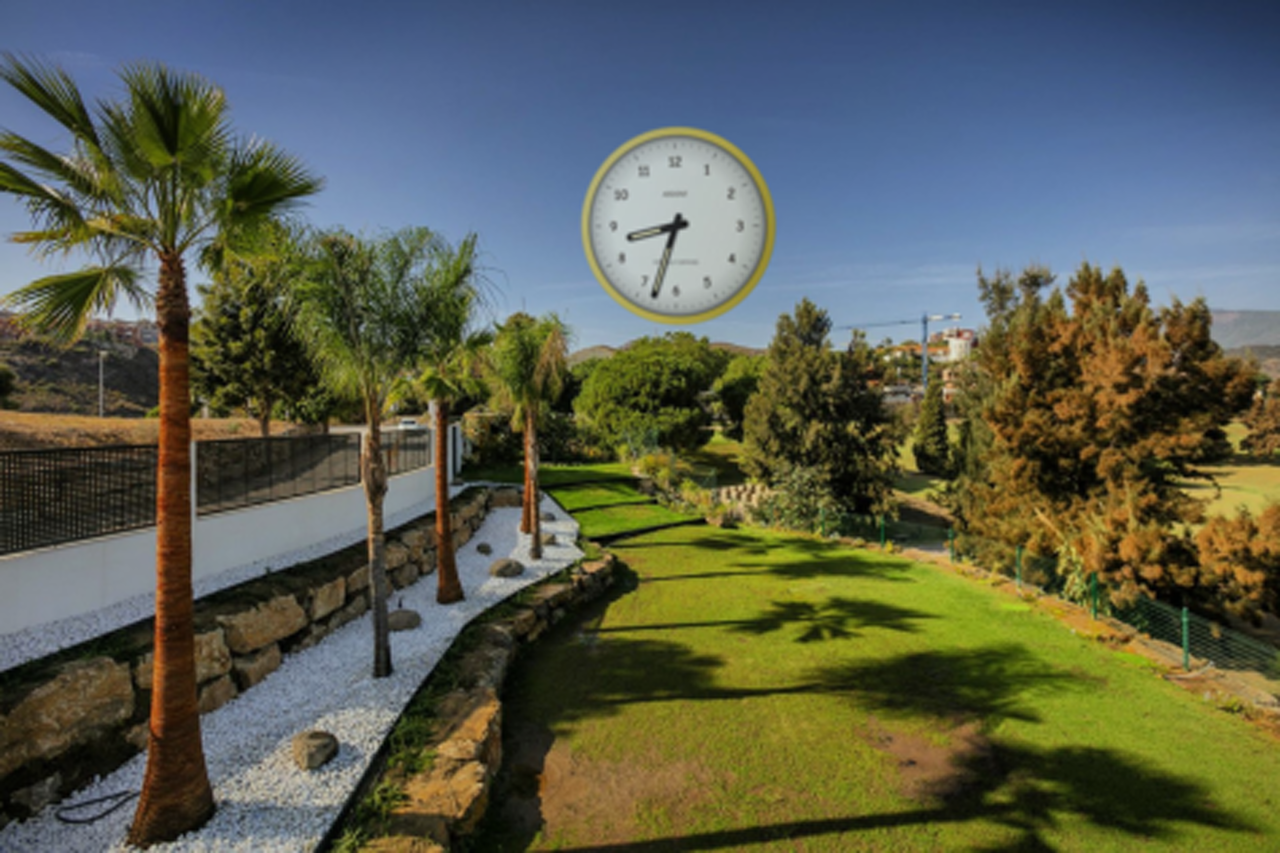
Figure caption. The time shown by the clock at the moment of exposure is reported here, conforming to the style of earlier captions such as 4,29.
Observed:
8,33
